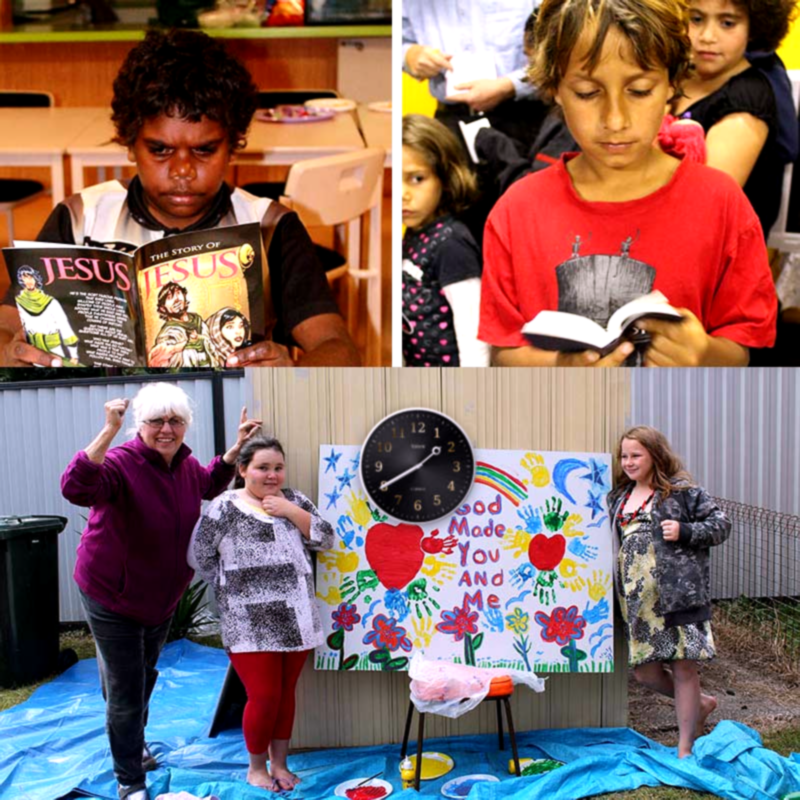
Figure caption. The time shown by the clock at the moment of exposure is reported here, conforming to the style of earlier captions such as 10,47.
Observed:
1,40
